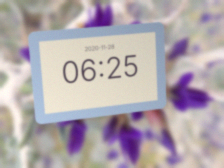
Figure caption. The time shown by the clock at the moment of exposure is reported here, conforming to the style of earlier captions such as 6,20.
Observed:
6,25
